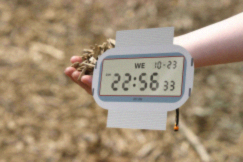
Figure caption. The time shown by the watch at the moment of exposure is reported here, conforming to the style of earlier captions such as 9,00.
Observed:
22,56
